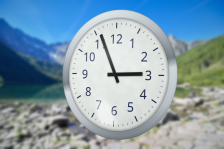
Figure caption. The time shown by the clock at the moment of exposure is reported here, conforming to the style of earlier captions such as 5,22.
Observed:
2,56
